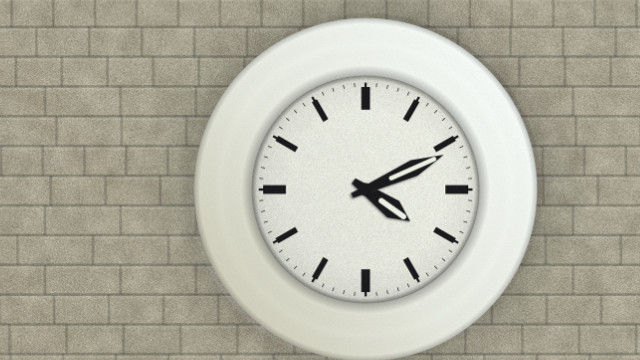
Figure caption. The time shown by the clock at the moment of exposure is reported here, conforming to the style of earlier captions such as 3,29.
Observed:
4,11
